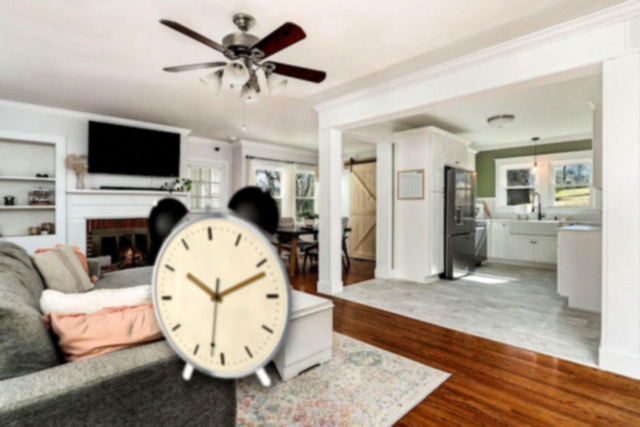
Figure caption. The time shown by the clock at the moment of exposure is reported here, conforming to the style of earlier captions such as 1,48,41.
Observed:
10,11,32
